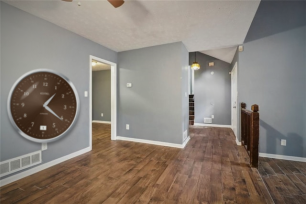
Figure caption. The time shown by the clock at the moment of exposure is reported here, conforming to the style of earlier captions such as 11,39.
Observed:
1,21
